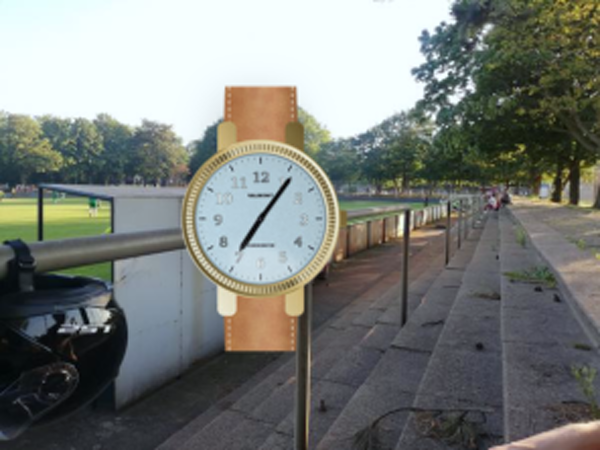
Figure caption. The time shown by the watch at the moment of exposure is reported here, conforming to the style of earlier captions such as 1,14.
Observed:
7,06
